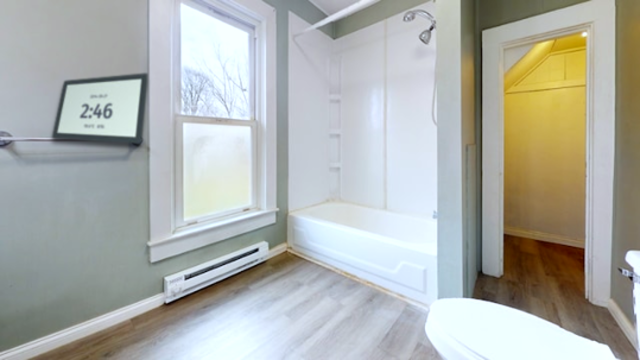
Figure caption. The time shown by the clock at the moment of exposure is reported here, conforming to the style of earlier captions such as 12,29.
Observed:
2,46
